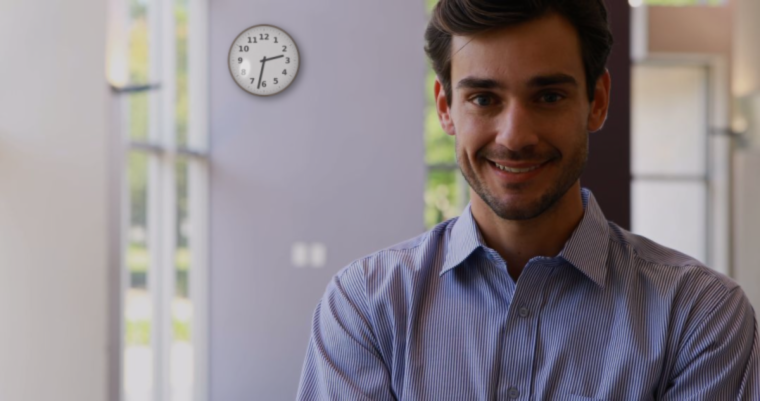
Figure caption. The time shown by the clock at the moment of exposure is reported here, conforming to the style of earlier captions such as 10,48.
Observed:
2,32
